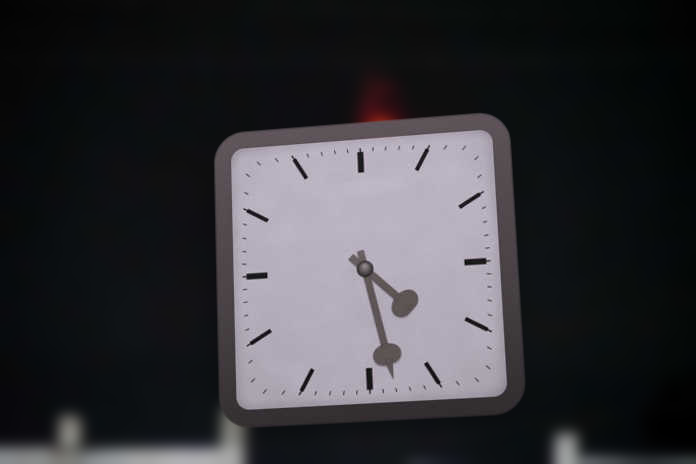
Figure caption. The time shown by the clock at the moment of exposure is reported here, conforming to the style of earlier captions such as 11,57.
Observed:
4,28
